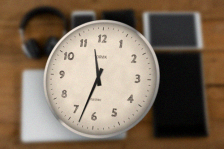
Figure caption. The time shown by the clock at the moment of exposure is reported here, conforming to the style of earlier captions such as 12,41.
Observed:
11,33
